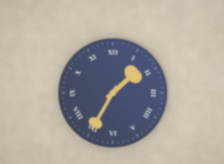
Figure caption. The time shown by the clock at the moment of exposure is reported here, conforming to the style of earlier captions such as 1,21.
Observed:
1,35
